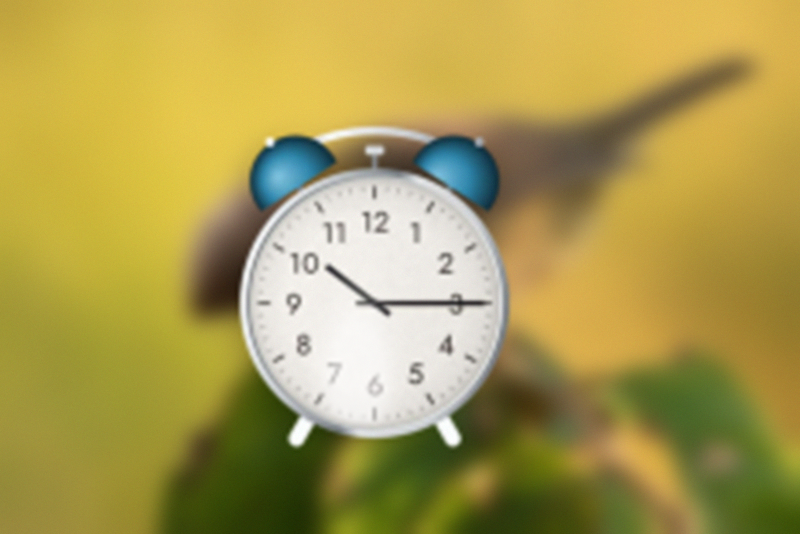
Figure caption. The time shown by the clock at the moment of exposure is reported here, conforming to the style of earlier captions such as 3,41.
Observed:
10,15
